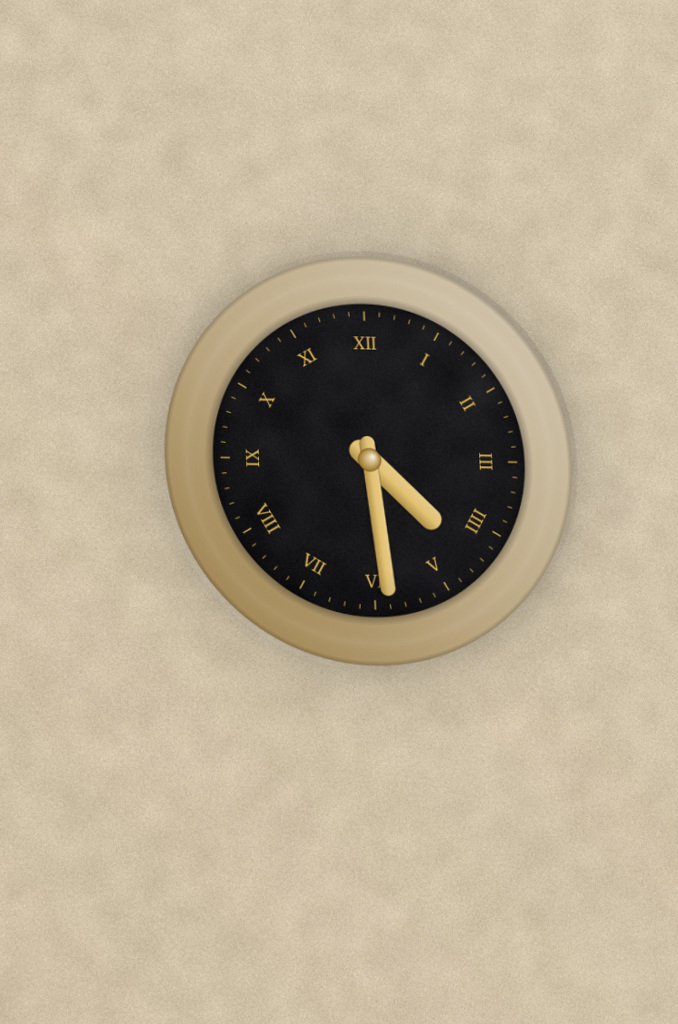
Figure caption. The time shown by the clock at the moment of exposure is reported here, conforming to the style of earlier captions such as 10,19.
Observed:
4,29
